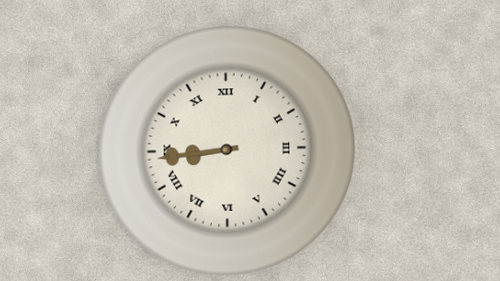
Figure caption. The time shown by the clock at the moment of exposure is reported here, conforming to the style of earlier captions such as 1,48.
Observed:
8,44
